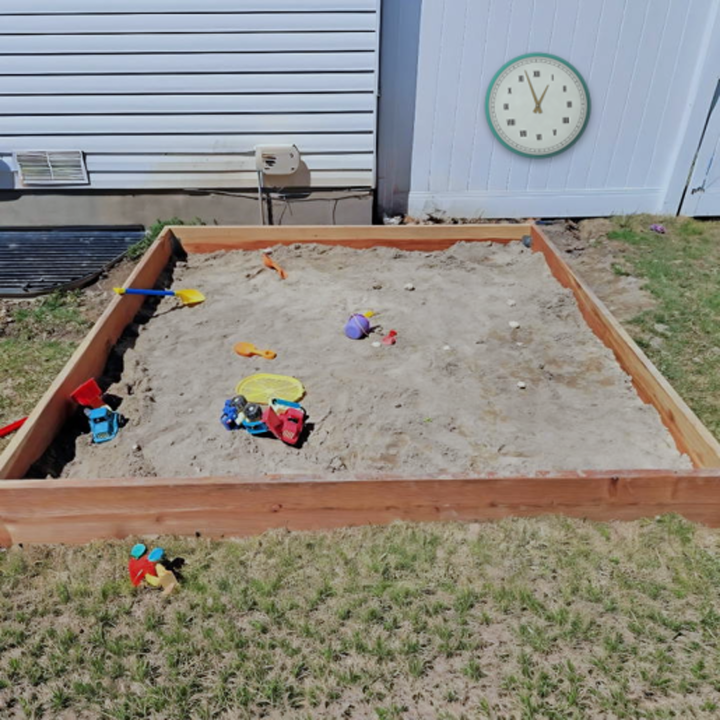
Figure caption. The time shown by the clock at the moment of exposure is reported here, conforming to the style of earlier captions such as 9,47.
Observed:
12,57
